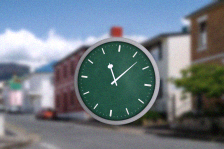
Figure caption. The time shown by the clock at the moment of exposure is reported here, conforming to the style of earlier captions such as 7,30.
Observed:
11,07
